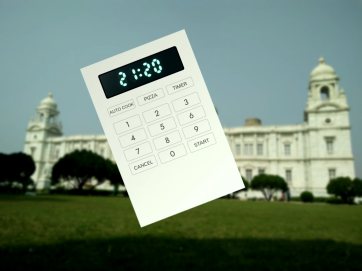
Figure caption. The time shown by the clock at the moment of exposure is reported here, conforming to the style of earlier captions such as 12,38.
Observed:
21,20
